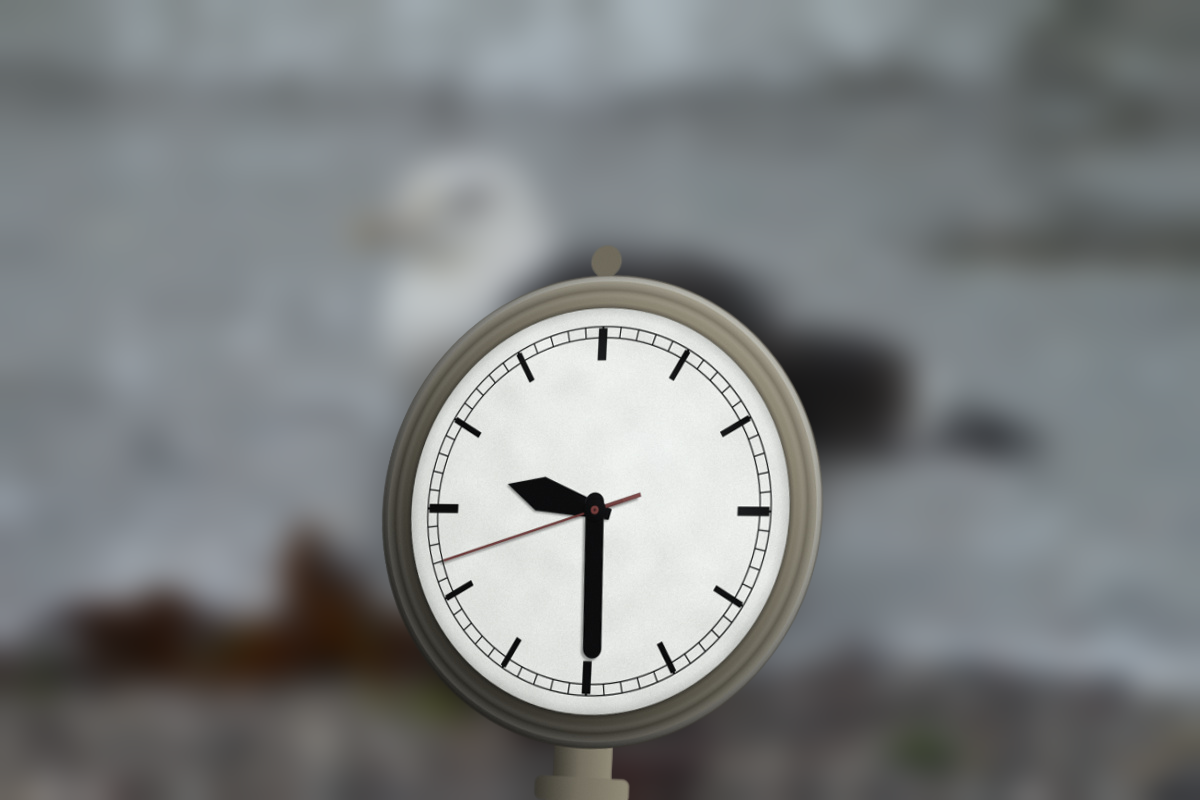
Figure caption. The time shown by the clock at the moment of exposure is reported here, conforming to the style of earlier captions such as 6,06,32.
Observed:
9,29,42
